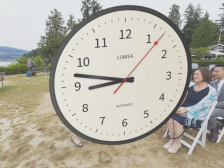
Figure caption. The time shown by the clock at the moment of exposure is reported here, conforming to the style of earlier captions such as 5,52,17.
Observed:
8,47,07
